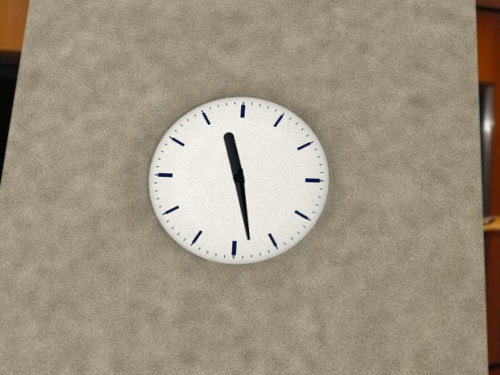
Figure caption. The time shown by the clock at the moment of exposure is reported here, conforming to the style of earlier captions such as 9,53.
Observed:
11,28
